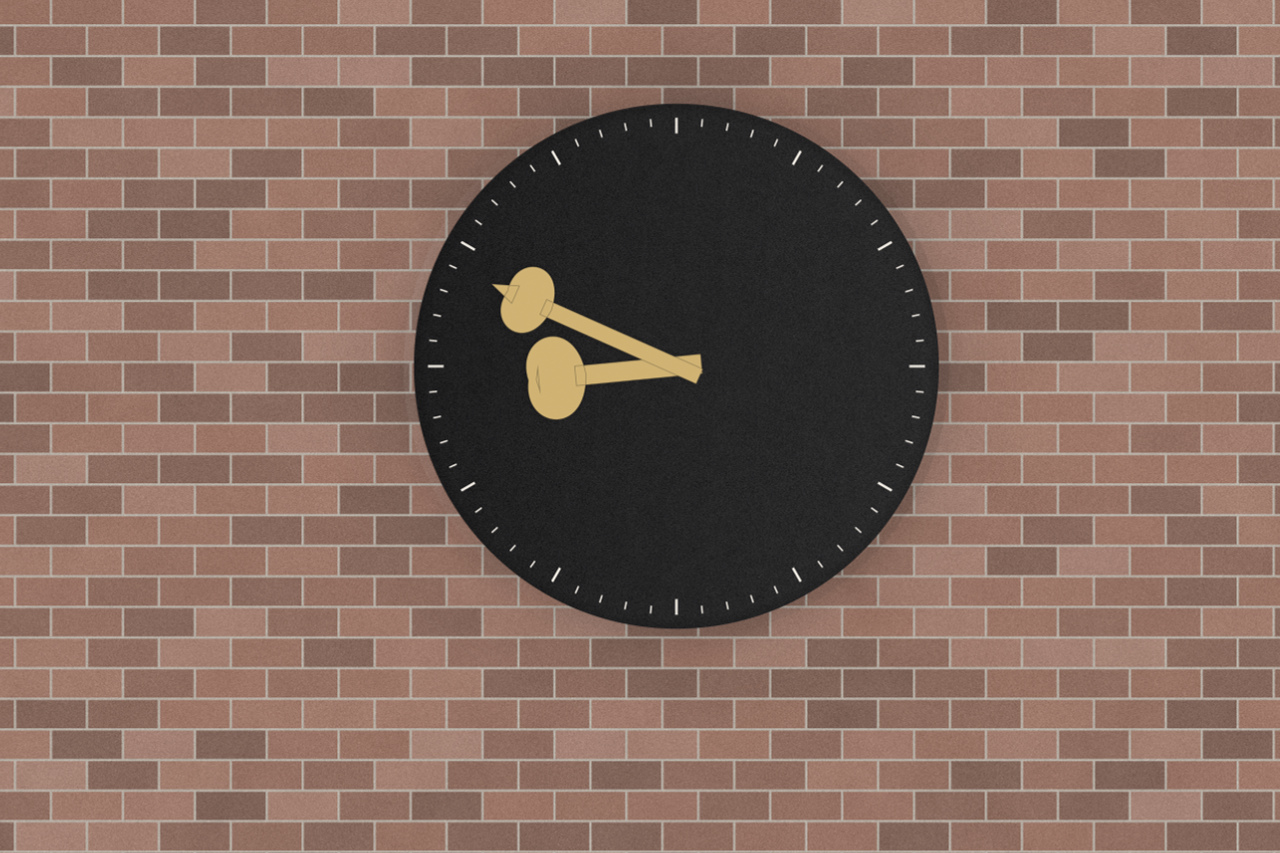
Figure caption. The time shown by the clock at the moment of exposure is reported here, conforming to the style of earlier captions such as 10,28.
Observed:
8,49
